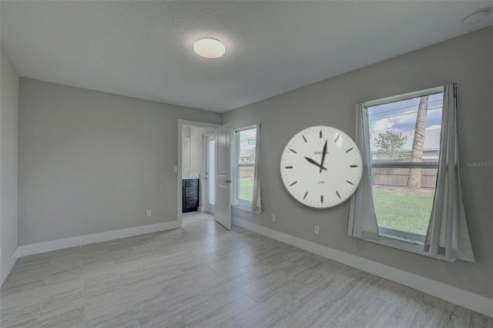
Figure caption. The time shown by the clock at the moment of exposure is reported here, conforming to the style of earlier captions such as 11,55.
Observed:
10,02
